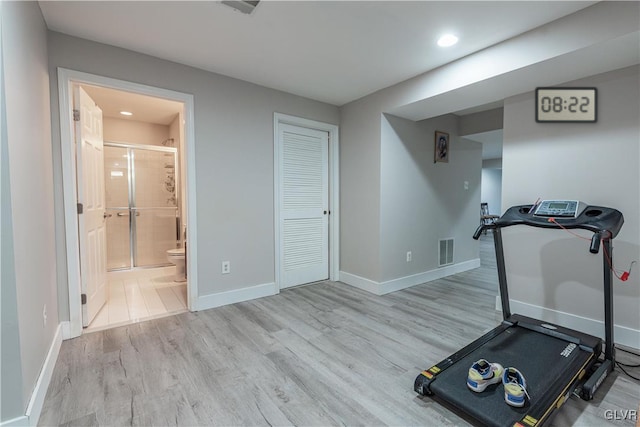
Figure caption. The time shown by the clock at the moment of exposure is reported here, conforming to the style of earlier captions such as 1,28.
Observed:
8,22
